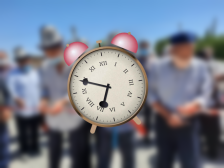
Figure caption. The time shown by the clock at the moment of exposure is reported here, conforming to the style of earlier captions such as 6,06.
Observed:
6,49
